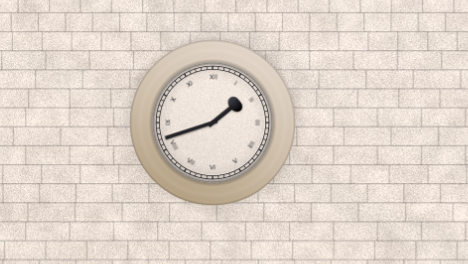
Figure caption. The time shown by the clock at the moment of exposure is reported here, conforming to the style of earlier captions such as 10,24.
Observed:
1,42
